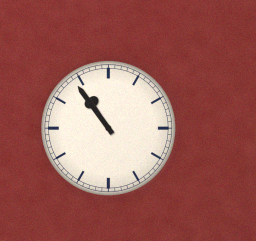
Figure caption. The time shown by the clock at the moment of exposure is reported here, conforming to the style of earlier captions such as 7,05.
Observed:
10,54
